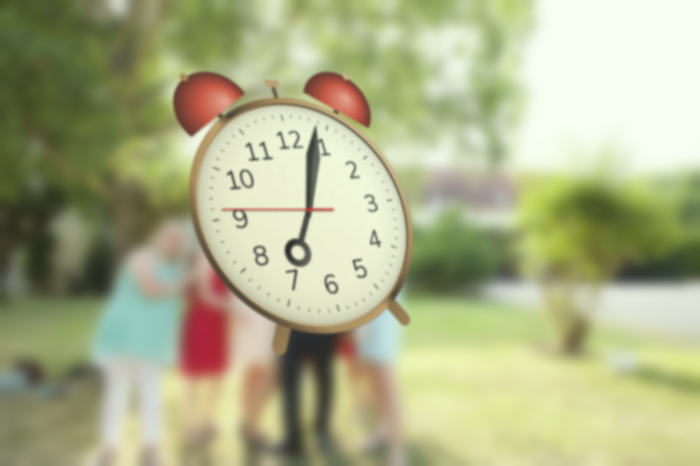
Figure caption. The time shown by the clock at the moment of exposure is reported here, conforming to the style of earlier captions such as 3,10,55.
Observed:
7,03,46
